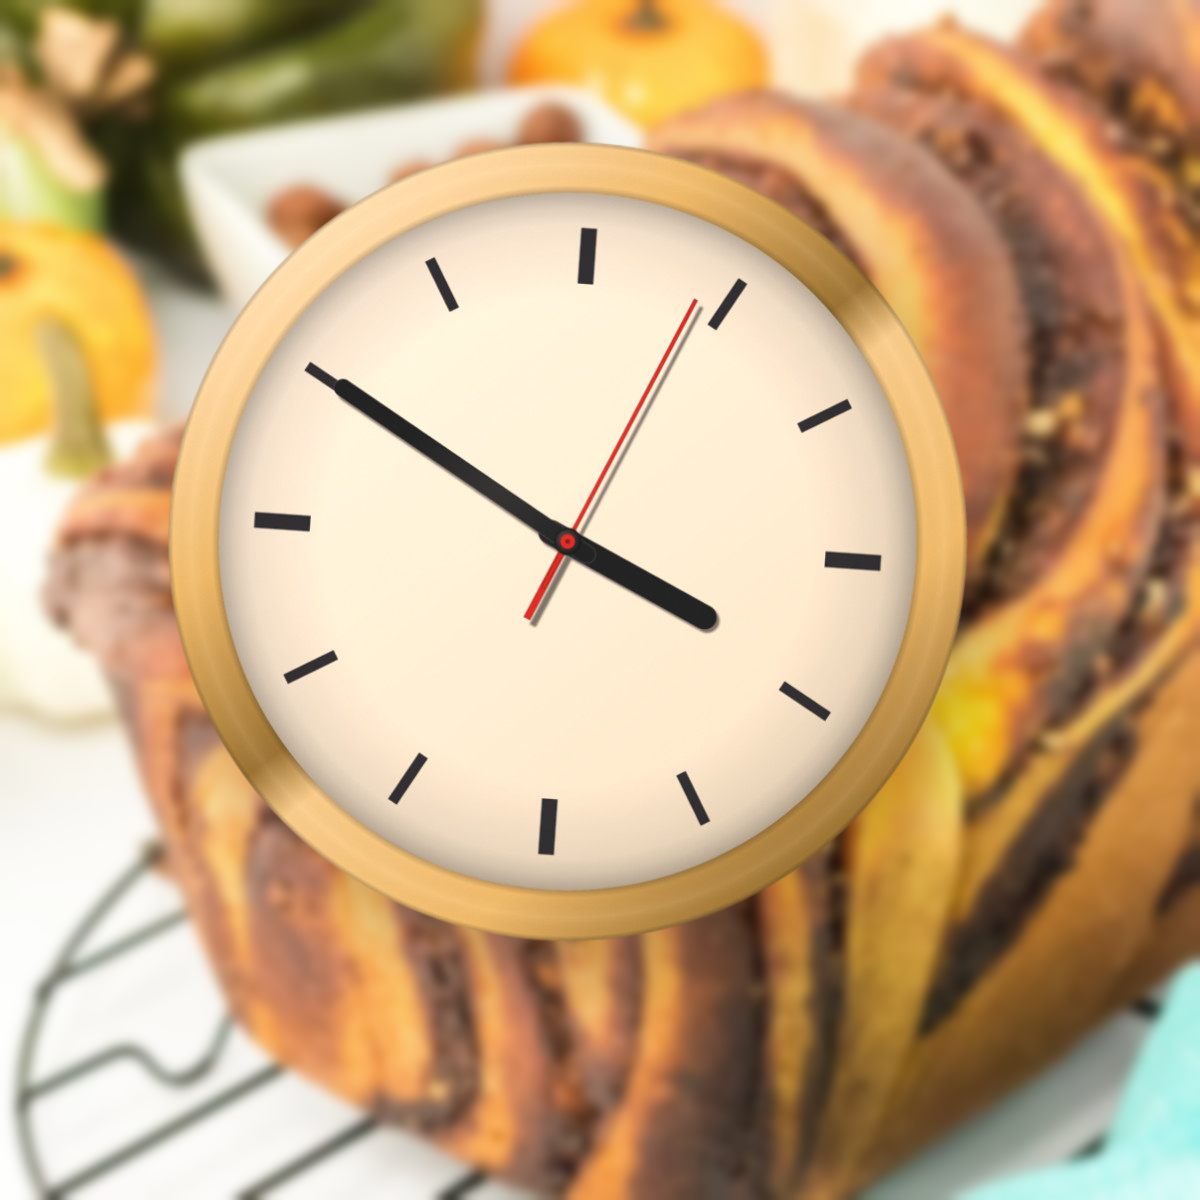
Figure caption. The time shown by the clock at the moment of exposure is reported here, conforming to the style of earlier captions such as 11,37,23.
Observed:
3,50,04
